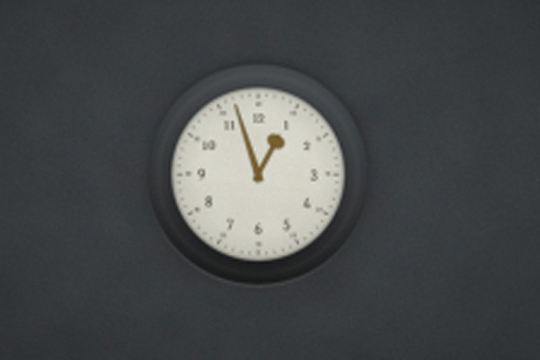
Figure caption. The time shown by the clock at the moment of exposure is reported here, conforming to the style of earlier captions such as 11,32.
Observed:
12,57
